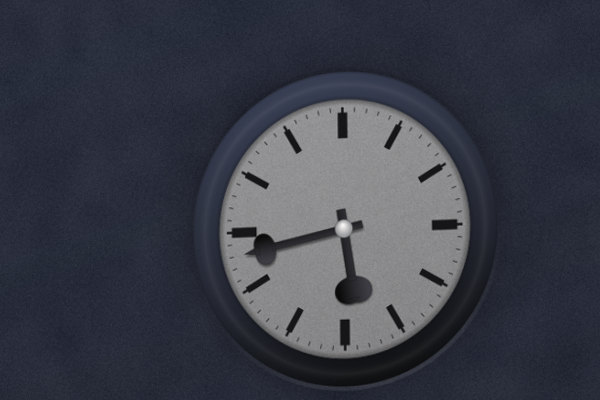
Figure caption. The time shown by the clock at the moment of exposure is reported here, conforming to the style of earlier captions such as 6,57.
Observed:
5,43
